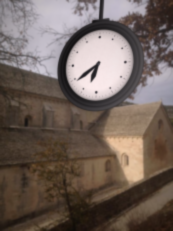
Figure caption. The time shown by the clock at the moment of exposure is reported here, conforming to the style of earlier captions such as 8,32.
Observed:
6,39
